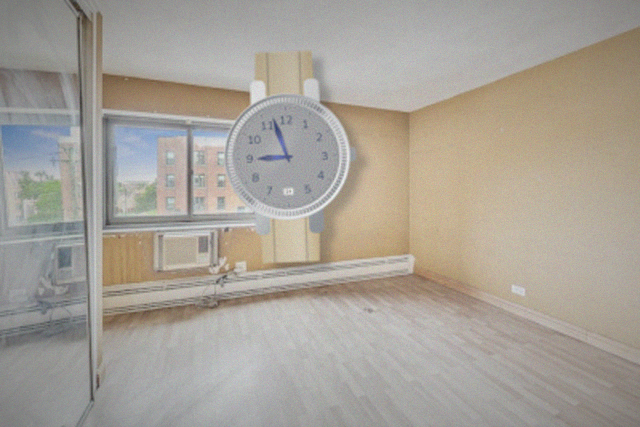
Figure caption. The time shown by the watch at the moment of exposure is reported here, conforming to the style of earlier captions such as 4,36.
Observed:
8,57
